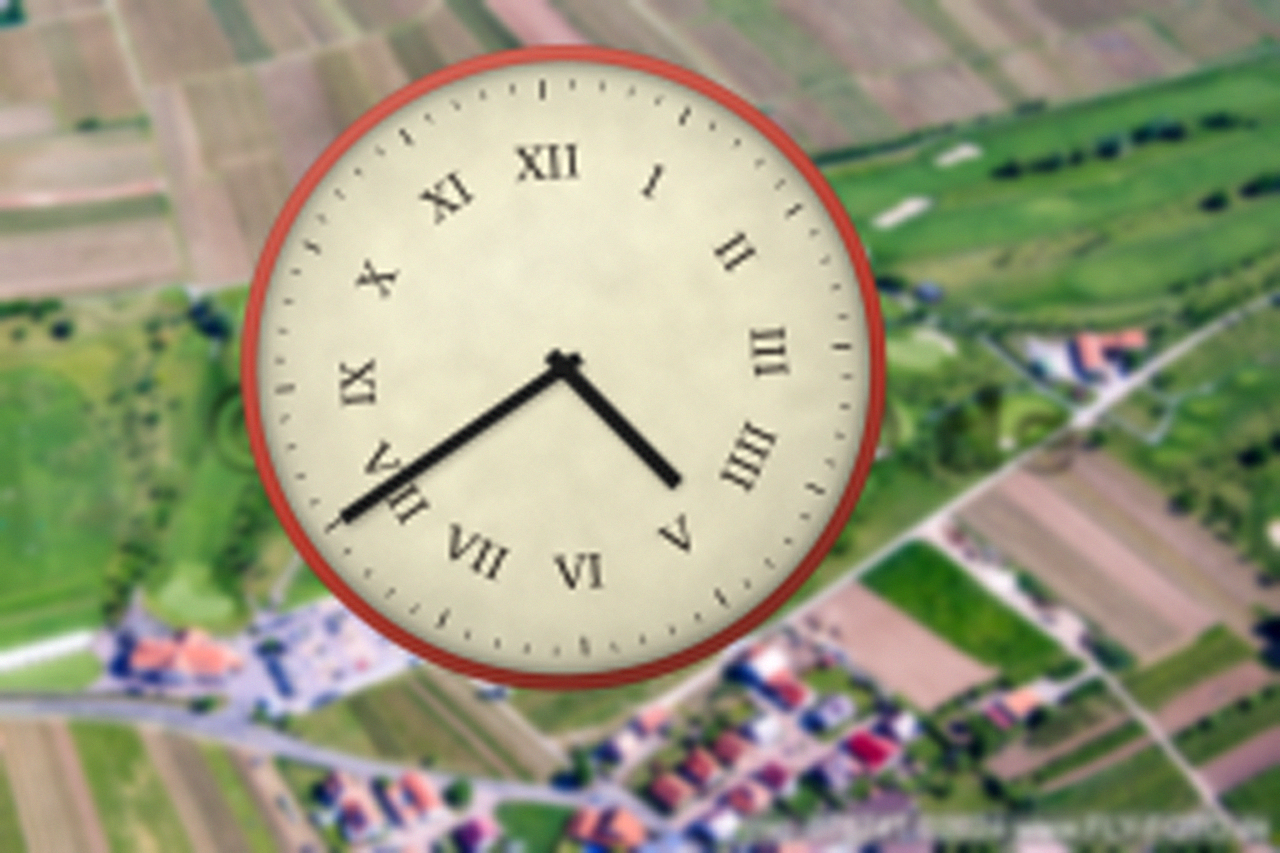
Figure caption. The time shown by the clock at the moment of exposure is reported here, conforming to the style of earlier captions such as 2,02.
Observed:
4,40
